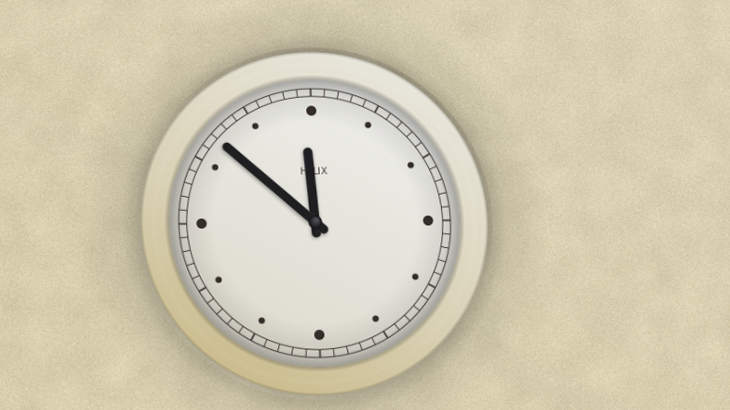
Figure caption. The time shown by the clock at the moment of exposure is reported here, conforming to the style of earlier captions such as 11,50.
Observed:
11,52
